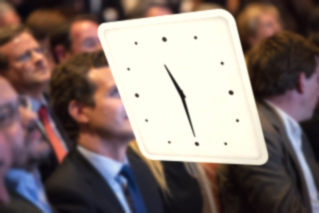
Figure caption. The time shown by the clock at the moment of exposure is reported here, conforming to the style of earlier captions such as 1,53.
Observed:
11,30
